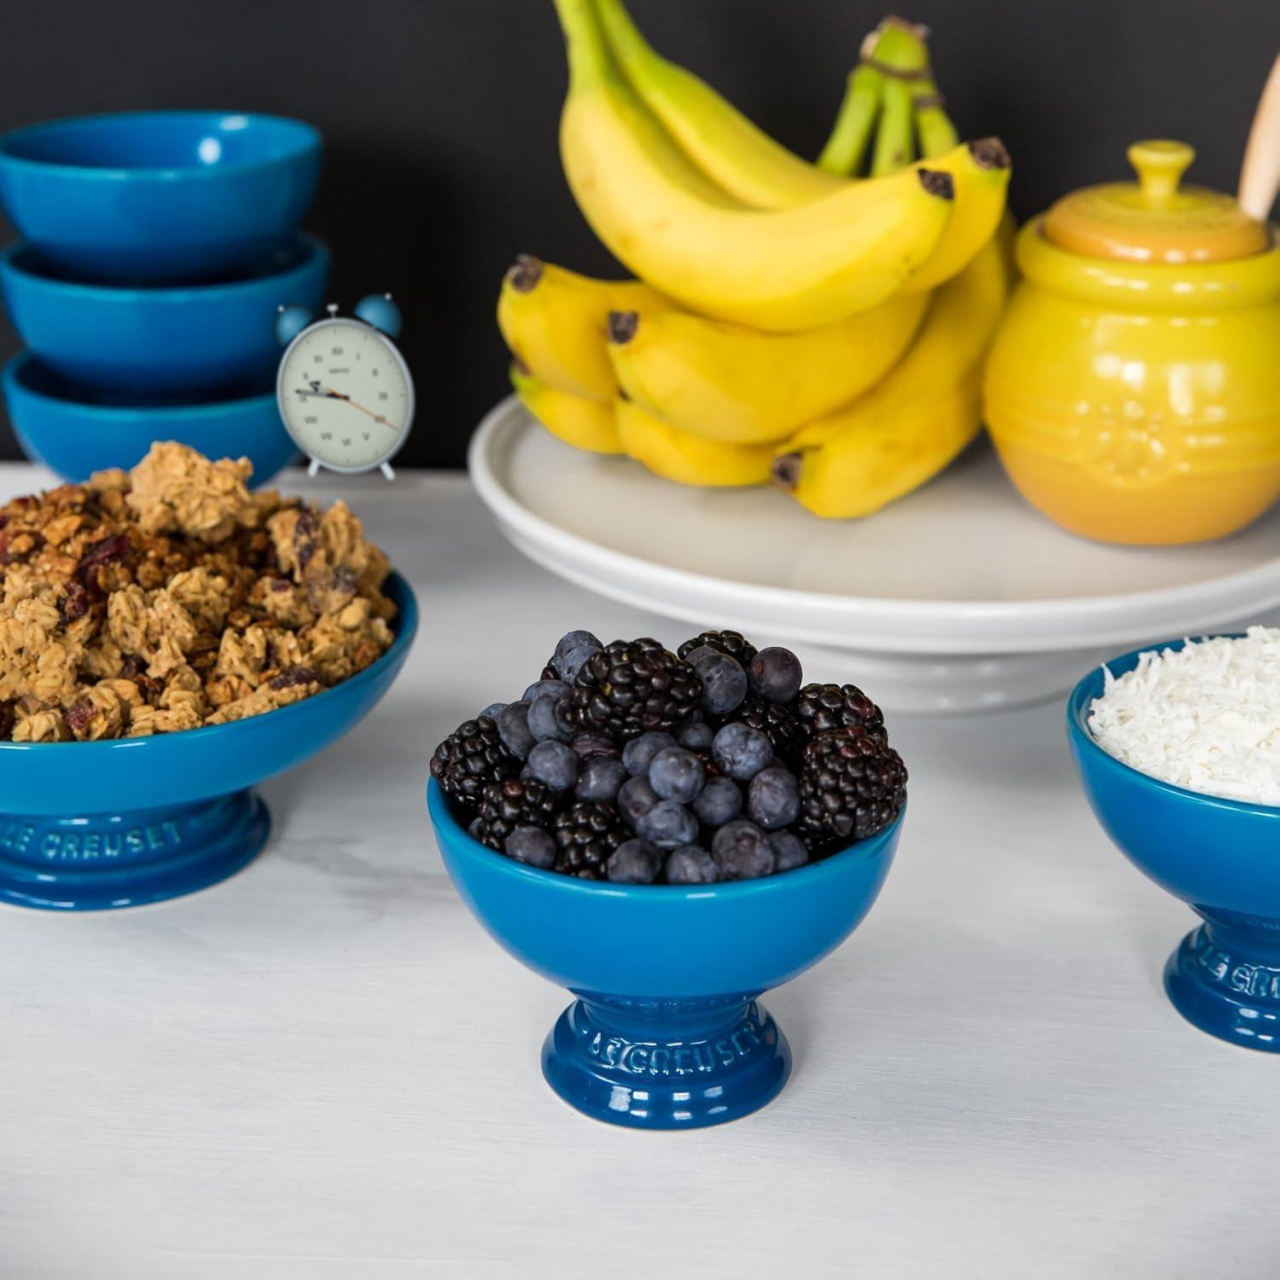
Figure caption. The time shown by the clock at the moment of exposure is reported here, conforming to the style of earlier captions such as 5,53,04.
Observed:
9,46,20
